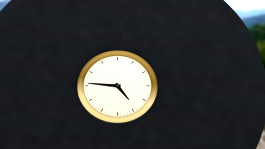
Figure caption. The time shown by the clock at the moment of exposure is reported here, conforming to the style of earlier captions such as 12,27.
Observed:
4,46
